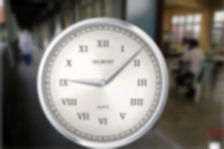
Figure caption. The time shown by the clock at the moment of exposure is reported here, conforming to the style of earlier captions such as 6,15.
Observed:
9,08
